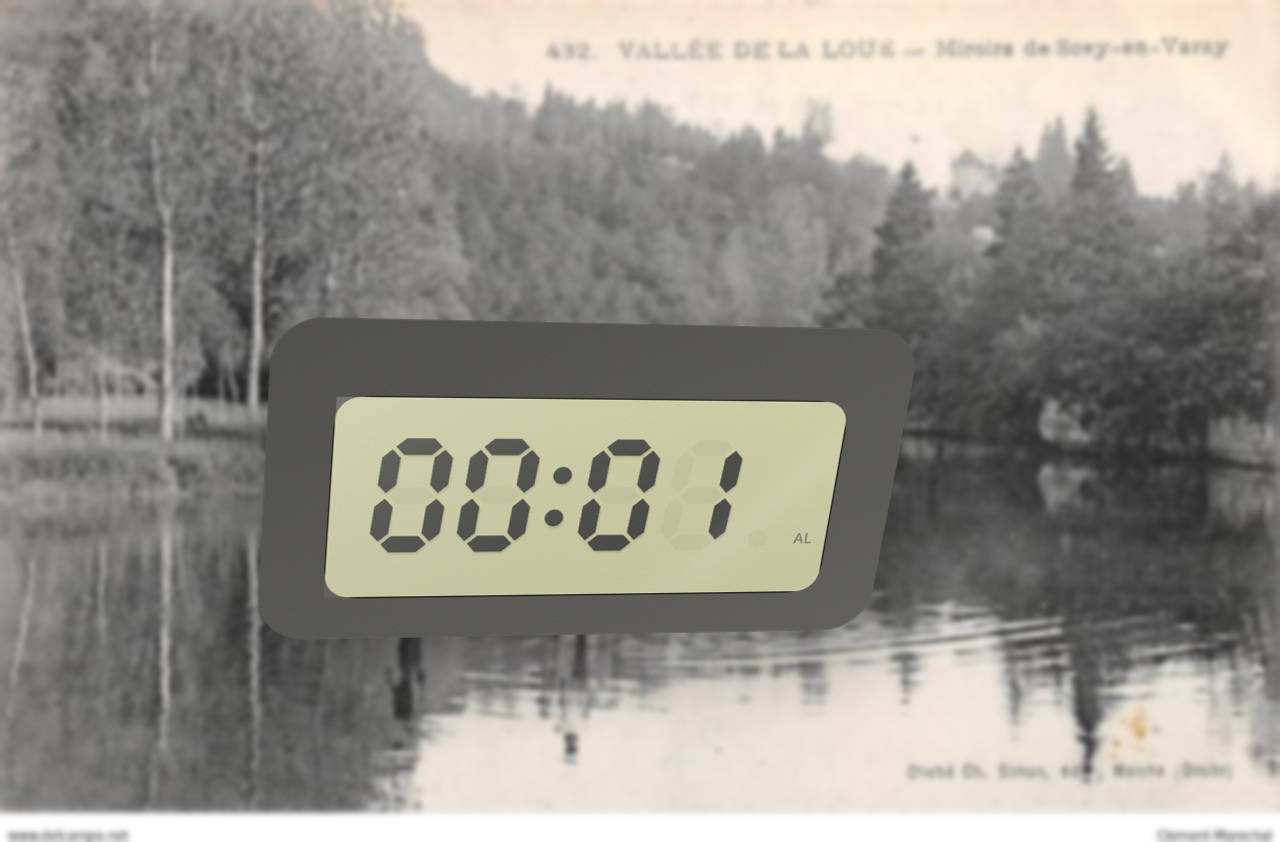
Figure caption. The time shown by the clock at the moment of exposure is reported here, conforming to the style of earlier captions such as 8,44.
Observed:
0,01
